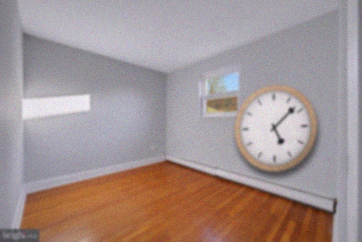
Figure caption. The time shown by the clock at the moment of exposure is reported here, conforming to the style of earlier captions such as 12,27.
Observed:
5,08
